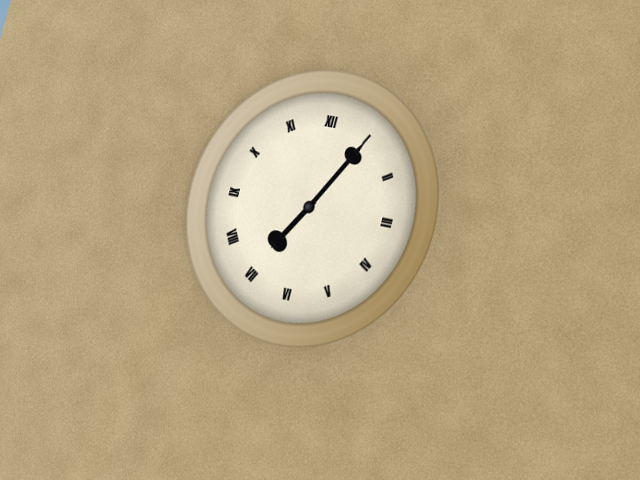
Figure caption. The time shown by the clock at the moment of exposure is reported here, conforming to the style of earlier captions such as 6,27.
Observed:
7,05
